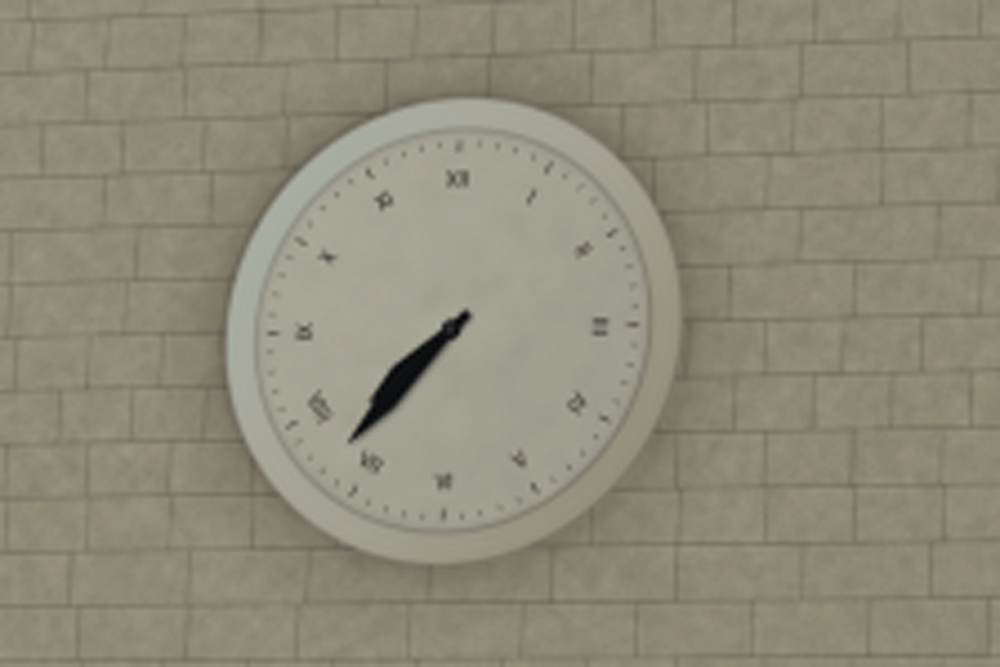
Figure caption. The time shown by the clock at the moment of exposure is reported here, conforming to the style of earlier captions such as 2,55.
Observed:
7,37
